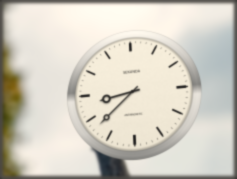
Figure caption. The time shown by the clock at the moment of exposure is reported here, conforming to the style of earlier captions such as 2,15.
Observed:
8,38
